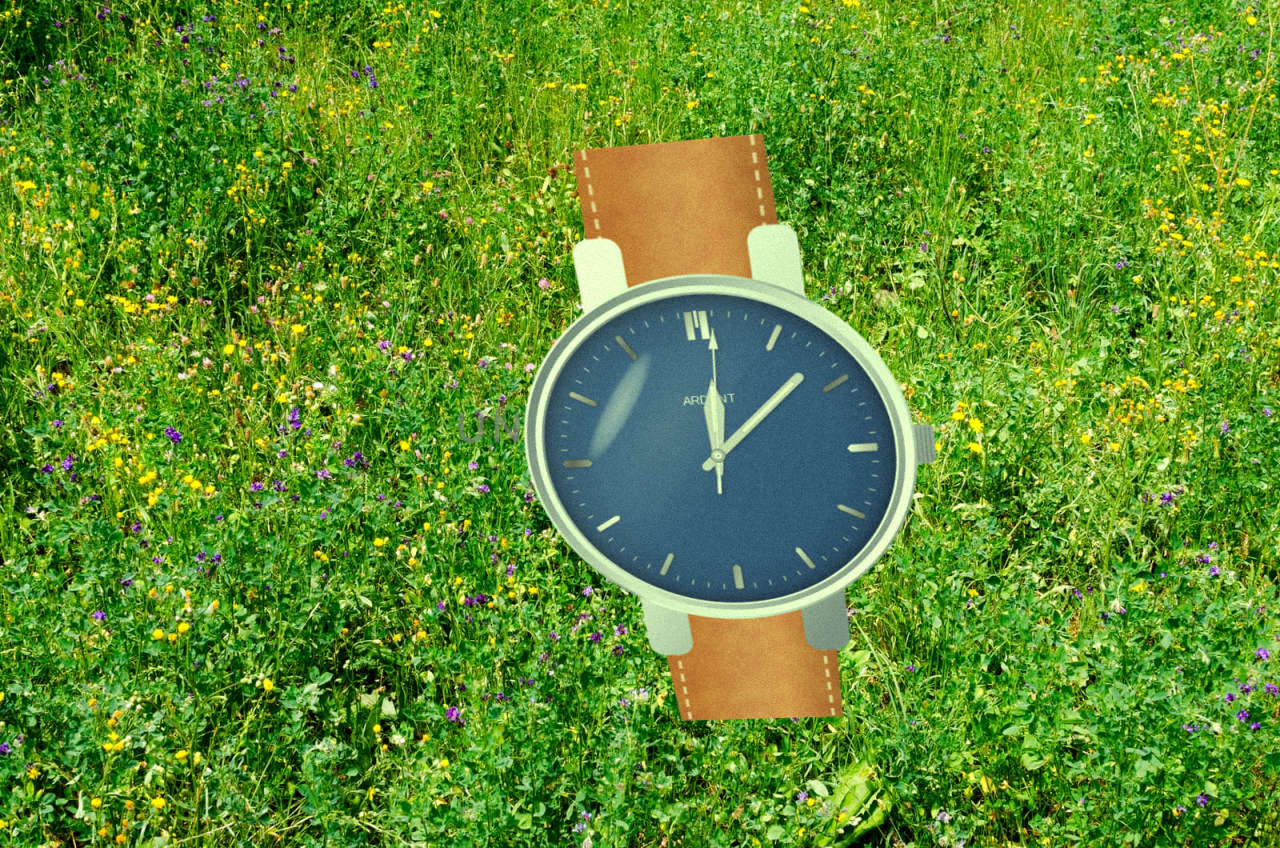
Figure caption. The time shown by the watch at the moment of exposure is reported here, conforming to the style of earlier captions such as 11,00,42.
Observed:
12,08,01
